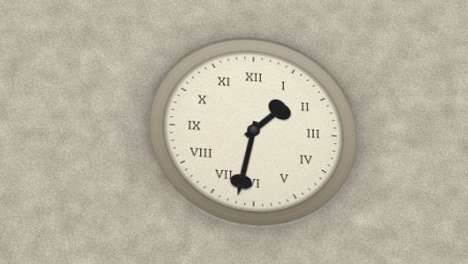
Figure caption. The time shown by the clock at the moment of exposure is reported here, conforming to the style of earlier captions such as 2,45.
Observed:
1,32
